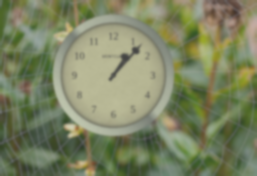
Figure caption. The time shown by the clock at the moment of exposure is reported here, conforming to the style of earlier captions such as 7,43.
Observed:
1,07
